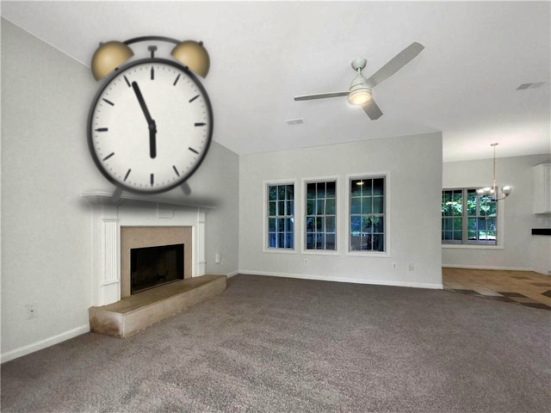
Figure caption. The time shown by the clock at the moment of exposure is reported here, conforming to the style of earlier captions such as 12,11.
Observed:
5,56
